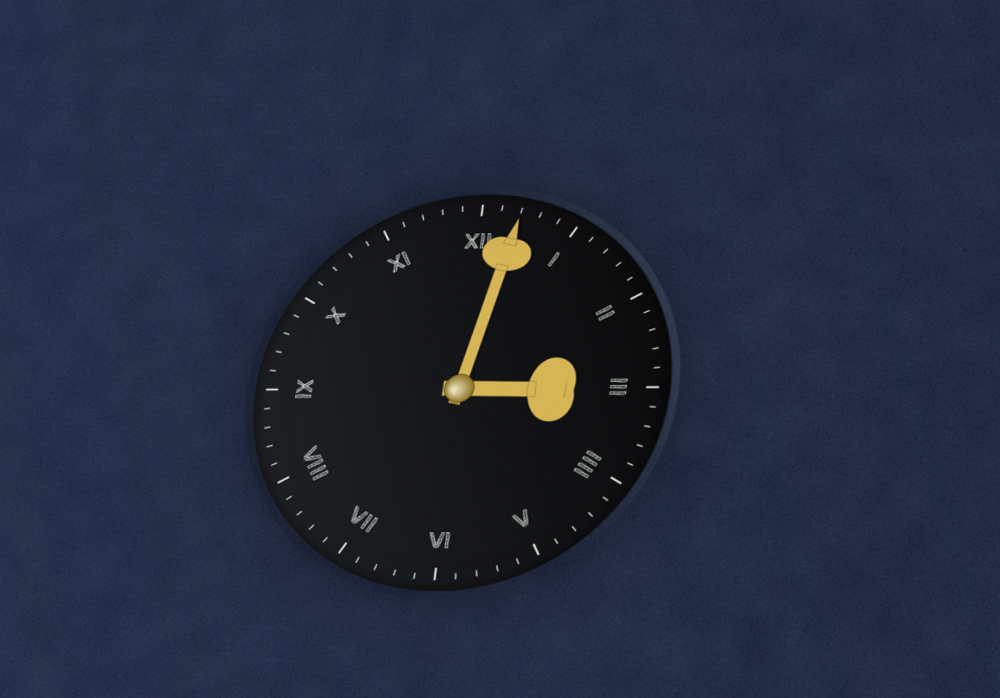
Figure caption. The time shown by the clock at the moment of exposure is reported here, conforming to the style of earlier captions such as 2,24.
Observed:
3,02
